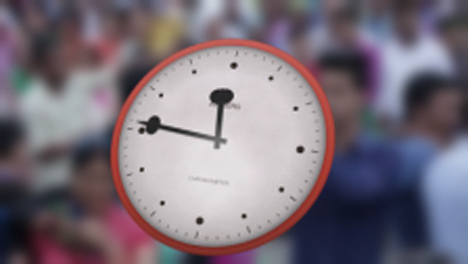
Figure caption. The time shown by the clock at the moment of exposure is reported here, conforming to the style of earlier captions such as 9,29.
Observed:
11,46
